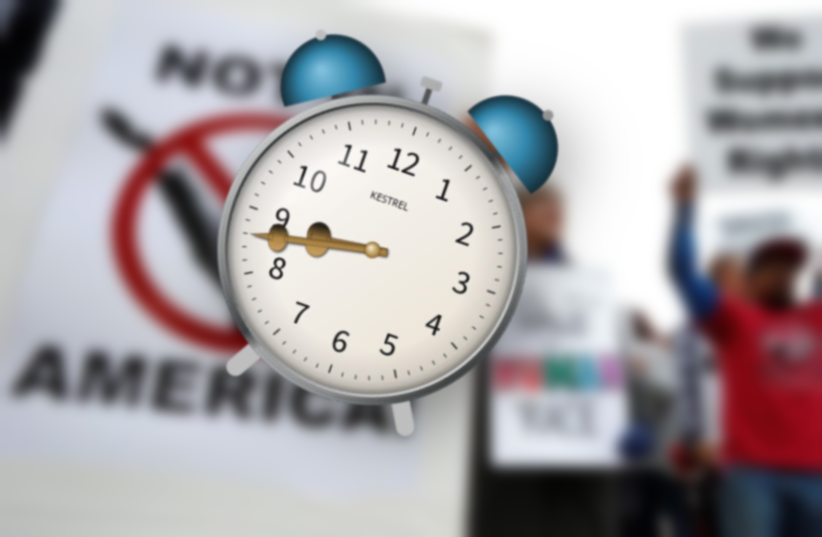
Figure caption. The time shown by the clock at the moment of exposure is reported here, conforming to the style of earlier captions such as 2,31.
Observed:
8,43
